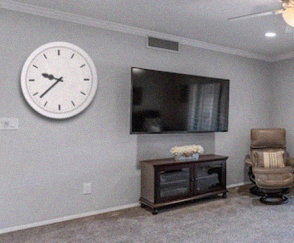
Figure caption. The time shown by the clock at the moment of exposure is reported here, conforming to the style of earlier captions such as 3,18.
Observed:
9,38
